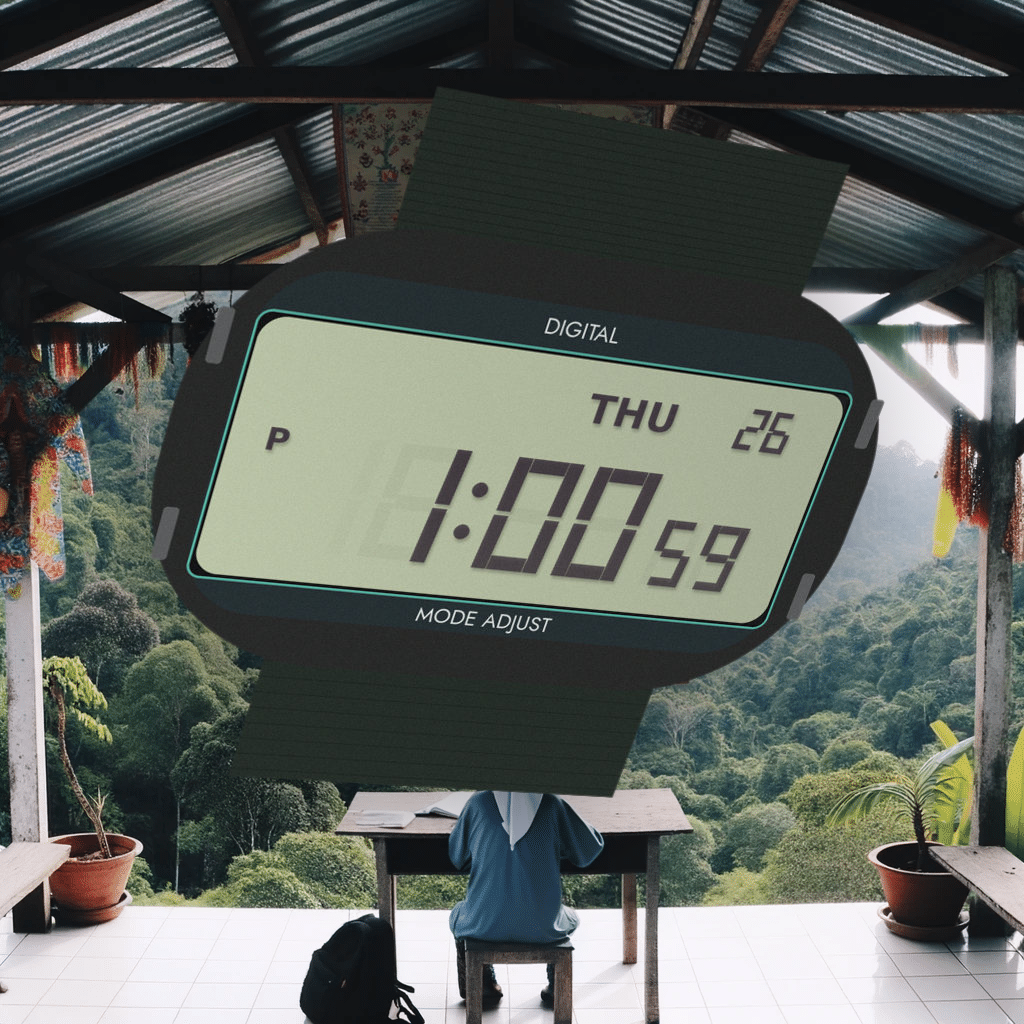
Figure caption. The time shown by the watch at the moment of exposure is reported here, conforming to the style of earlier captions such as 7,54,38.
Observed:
1,00,59
